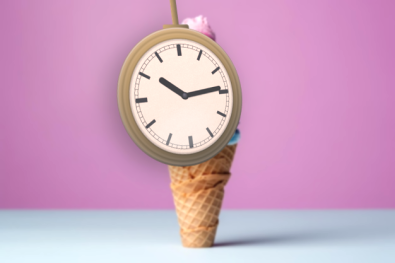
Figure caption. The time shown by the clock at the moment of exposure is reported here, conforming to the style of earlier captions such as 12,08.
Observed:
10,14
